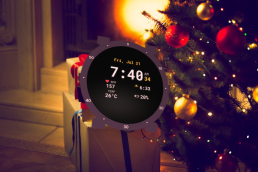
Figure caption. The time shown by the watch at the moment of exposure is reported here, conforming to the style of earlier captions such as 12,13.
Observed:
7,40
